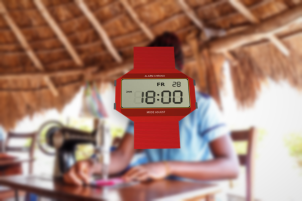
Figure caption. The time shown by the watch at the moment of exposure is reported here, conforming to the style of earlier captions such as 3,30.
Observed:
18,00
